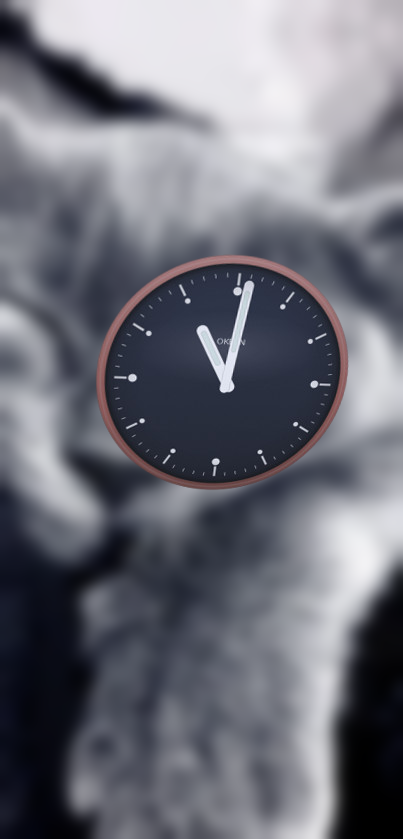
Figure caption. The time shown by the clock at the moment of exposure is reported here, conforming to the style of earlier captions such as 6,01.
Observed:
11,01
